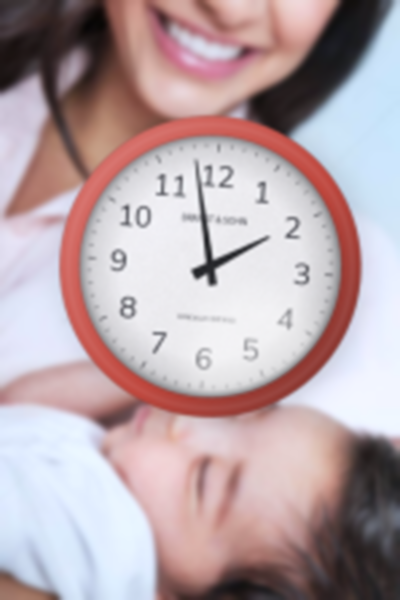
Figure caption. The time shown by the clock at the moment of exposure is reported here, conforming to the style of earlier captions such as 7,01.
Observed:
1,58
